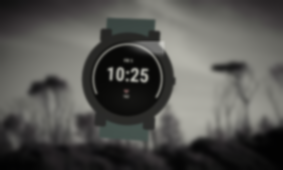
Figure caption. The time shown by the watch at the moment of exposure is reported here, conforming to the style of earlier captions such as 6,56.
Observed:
10,25
